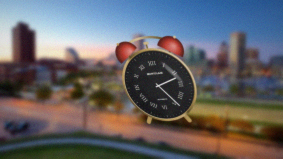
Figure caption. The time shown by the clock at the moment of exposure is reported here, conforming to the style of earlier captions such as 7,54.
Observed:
2,24
